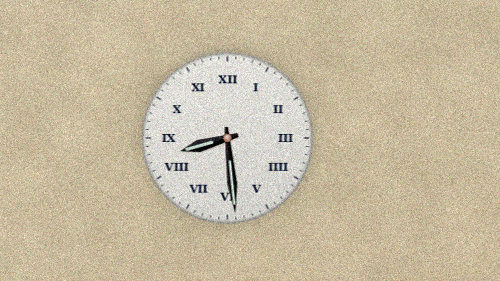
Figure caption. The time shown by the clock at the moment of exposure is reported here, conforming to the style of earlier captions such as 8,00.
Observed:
8,29
